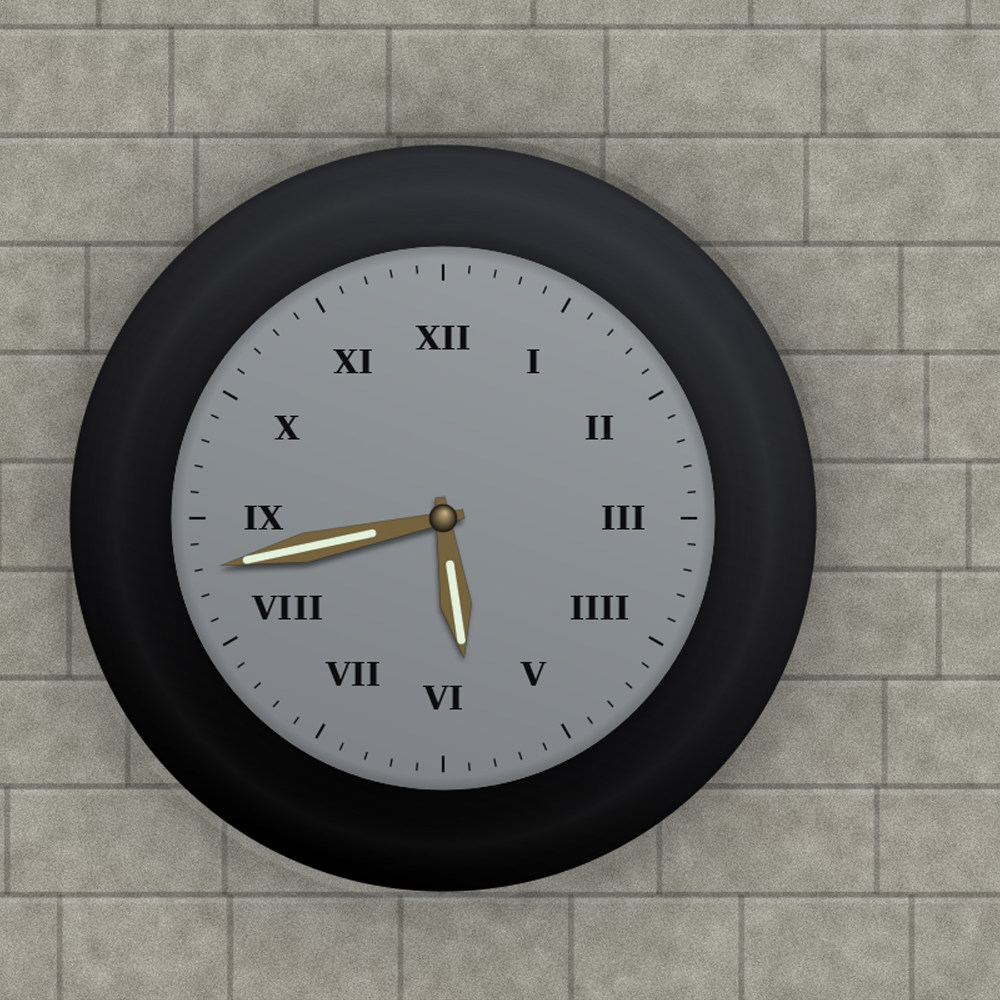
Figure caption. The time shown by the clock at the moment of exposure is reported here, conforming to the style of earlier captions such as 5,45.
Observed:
5,43
